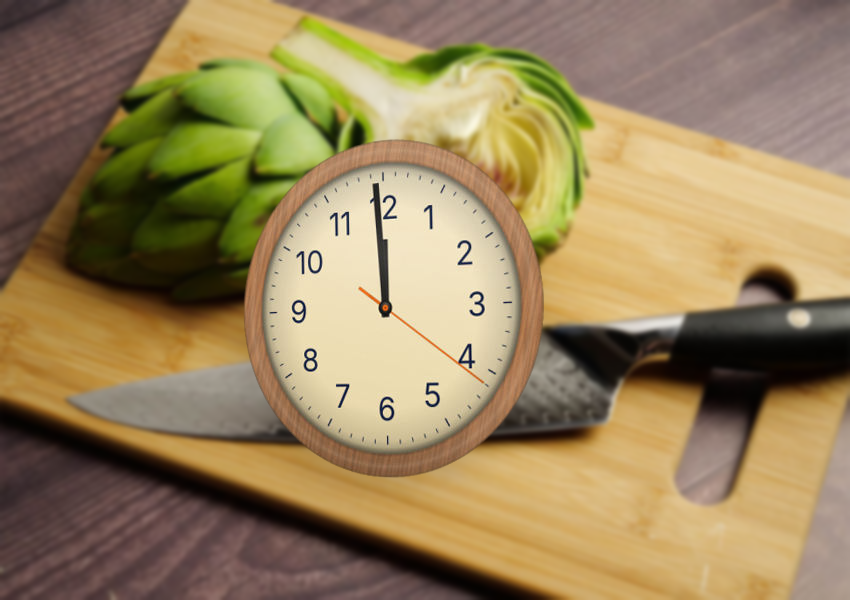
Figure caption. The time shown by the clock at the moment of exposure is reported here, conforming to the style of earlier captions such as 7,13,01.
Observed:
11,59,21
